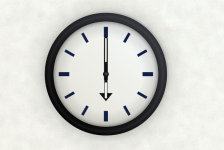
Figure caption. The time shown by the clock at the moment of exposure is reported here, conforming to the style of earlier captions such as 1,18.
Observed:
6,00
